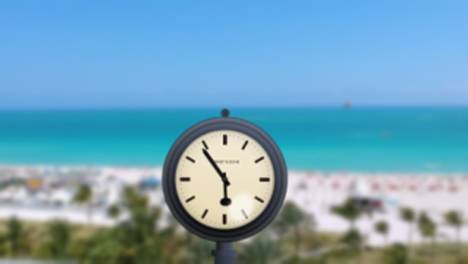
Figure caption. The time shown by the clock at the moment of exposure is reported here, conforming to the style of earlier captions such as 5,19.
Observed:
5,54
